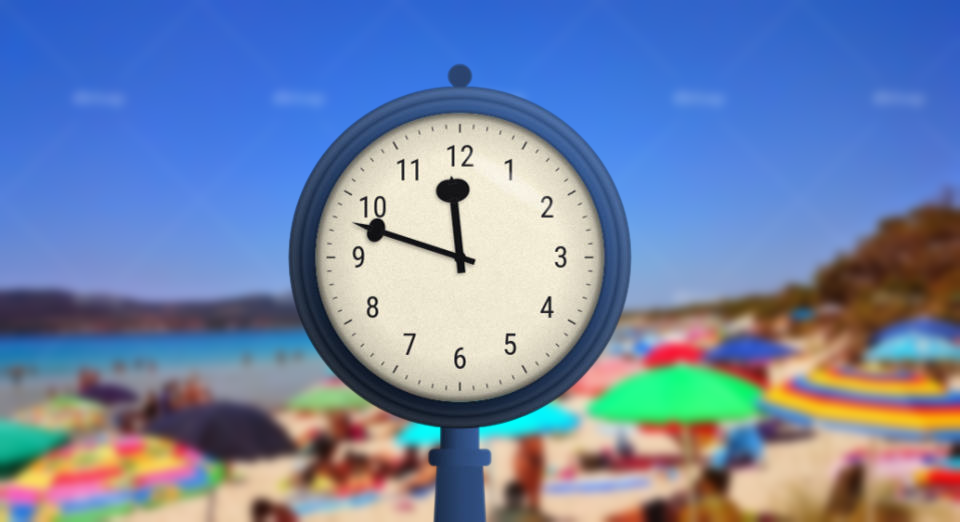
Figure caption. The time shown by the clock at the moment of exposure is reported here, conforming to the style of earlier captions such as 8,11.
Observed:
11,48
